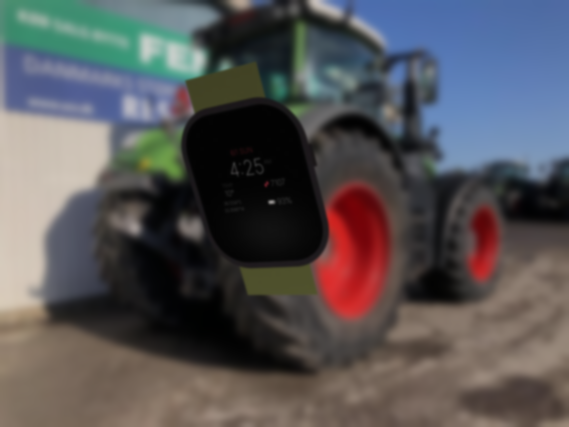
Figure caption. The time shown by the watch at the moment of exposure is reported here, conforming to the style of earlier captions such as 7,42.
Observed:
4,25
